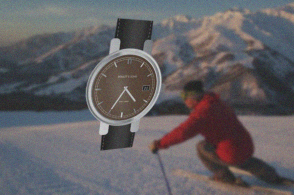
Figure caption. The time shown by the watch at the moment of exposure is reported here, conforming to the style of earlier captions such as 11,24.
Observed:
4,35
